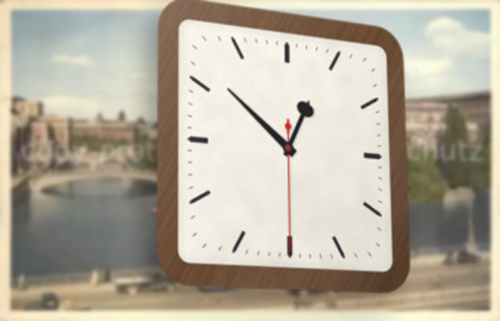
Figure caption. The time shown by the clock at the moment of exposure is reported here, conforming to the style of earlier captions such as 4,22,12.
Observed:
12,51,30
